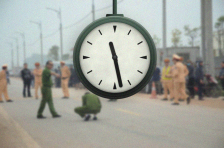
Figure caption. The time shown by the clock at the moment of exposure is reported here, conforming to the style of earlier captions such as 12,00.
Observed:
11,28
